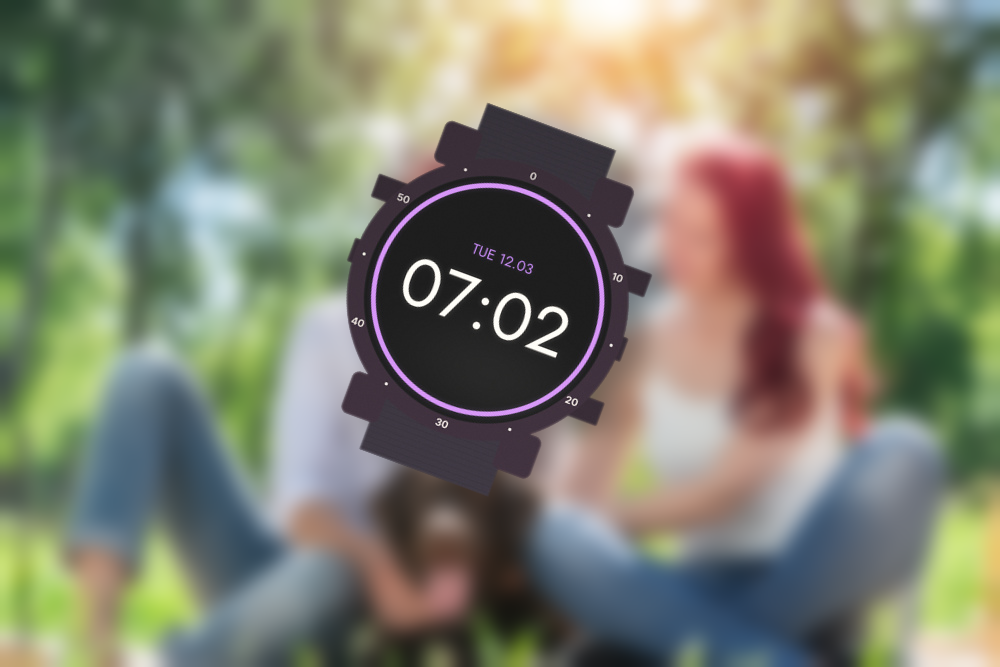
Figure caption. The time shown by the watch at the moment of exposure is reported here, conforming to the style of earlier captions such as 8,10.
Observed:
7,02
